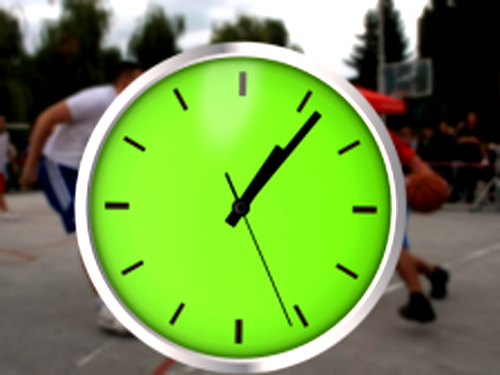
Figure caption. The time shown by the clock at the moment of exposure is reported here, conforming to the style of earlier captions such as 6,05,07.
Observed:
1,06,26
